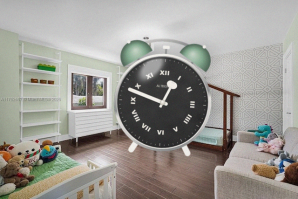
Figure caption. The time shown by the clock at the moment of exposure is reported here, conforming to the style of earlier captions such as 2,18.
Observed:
12,48
